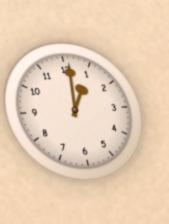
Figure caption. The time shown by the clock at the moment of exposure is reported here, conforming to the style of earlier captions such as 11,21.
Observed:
1,01
